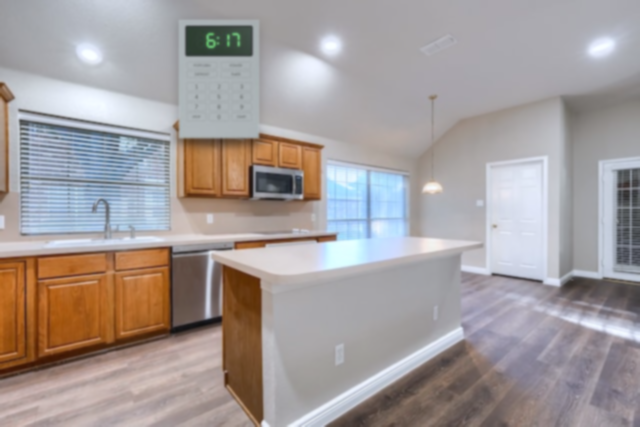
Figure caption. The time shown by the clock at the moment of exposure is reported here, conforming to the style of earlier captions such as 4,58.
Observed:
6,17
